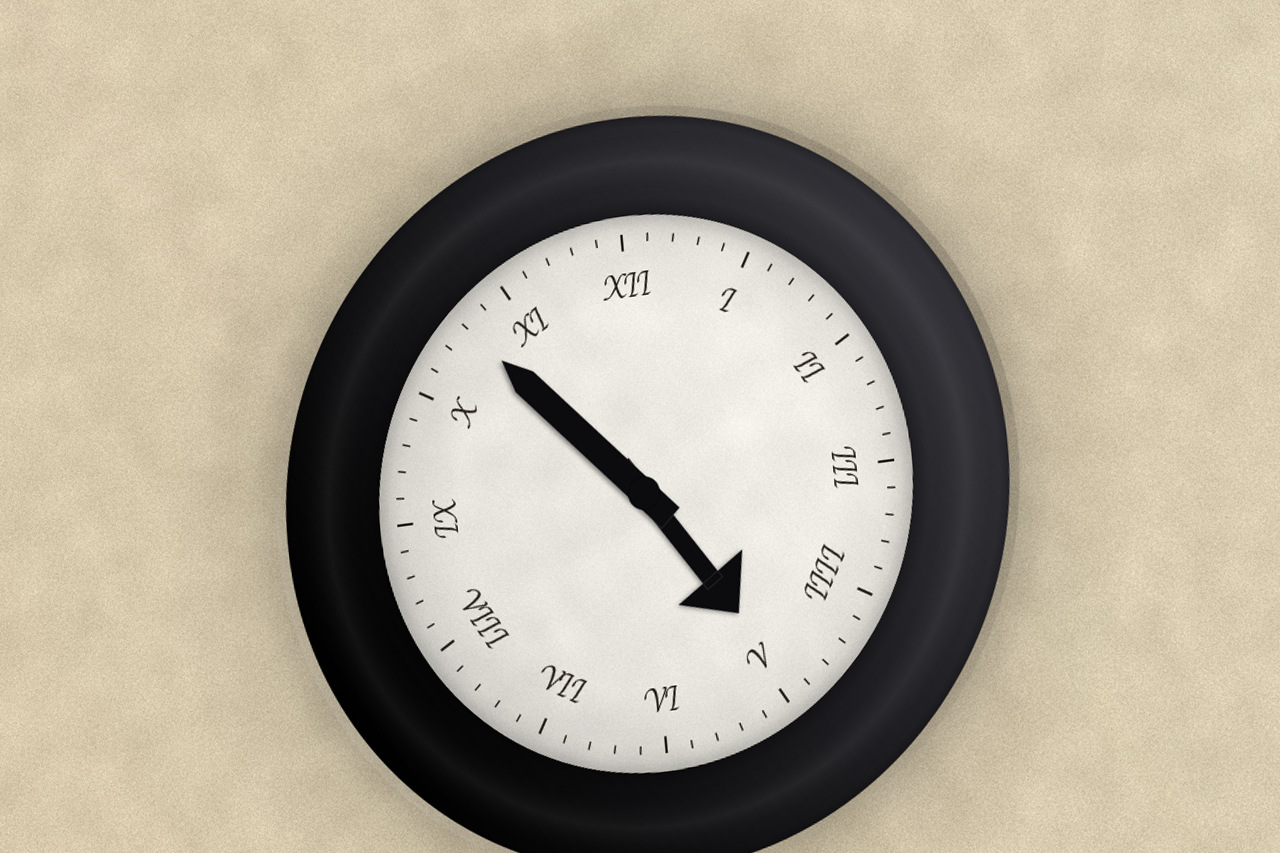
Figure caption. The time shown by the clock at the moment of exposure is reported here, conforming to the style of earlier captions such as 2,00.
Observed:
4,53
